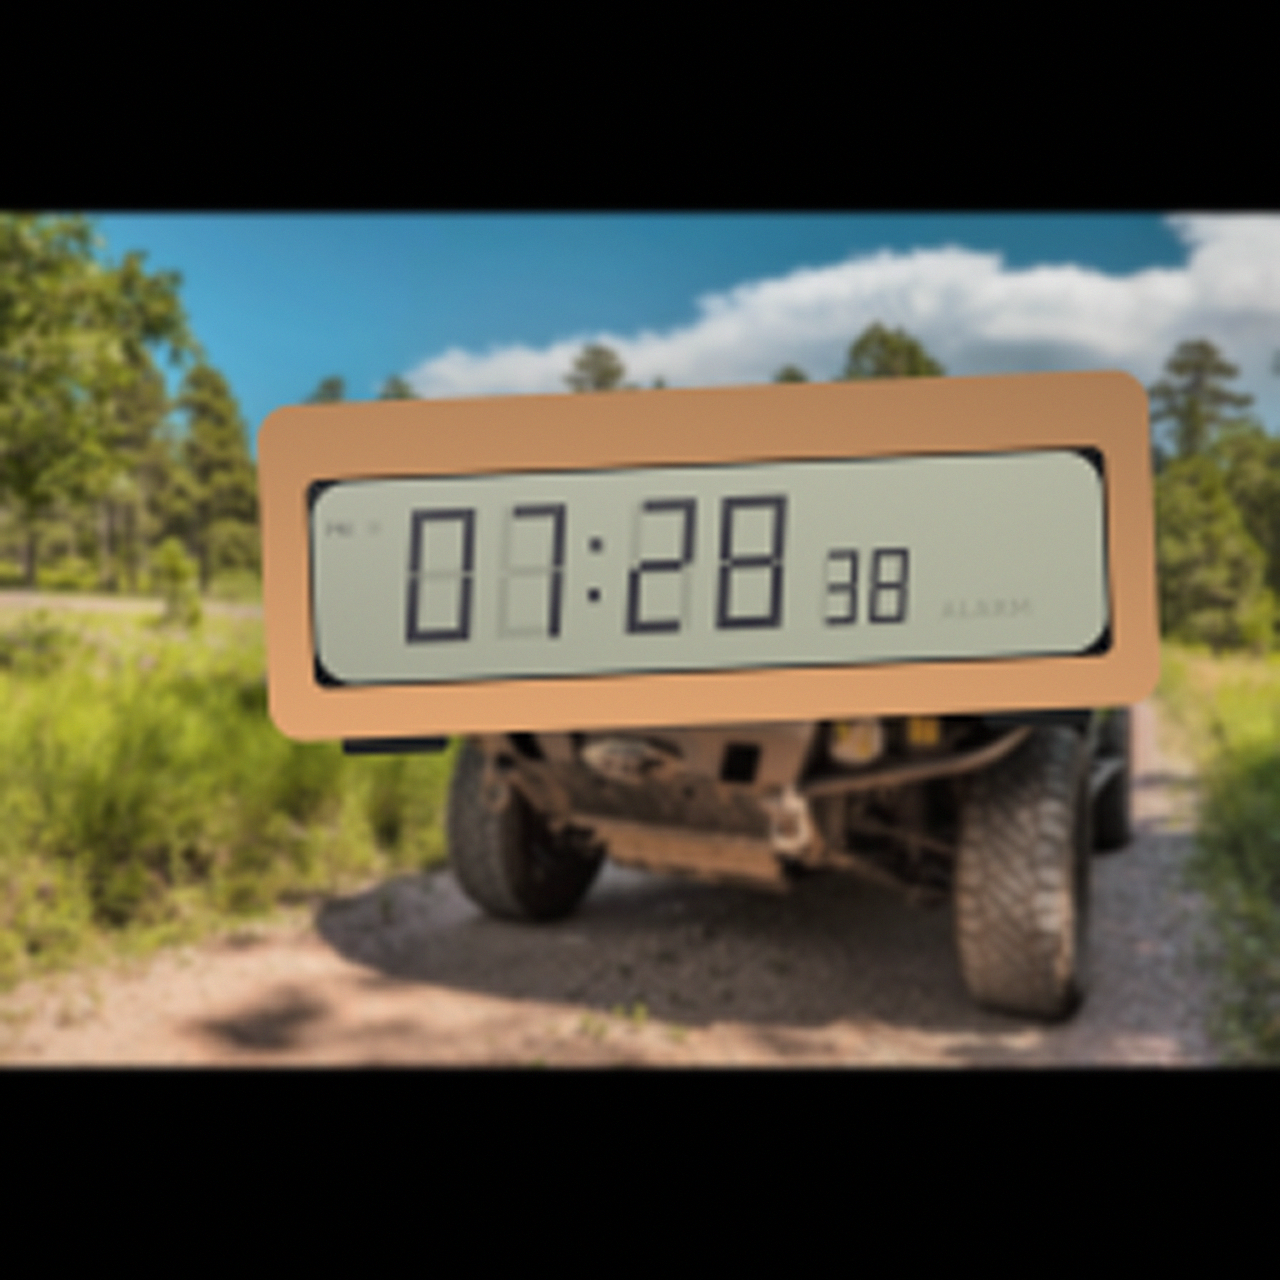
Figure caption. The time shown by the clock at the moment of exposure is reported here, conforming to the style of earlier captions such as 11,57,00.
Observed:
7,28,38
